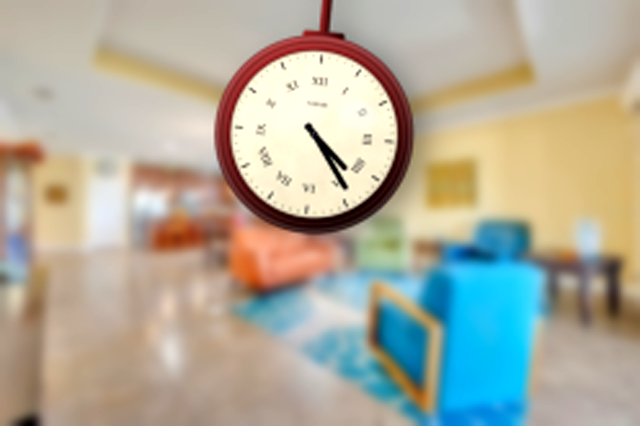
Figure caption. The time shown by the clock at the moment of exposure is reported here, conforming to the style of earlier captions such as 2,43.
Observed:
4,24
